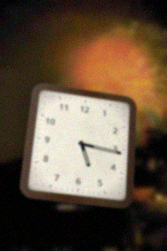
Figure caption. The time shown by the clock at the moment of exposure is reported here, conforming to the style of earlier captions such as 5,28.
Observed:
5,16
